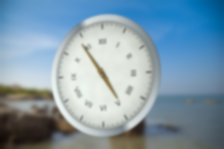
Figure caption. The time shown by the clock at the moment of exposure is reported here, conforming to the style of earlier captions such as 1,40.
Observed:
4,54
